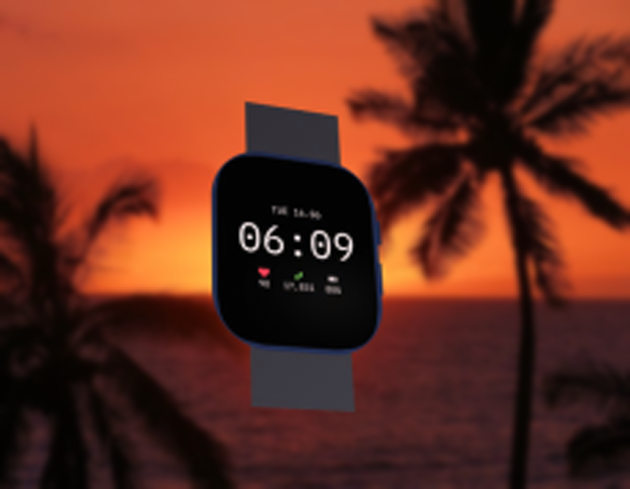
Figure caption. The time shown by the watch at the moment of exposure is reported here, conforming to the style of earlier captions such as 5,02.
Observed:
6,09
